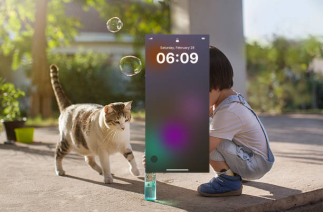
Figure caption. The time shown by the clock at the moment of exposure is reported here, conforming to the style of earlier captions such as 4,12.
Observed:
6,09
